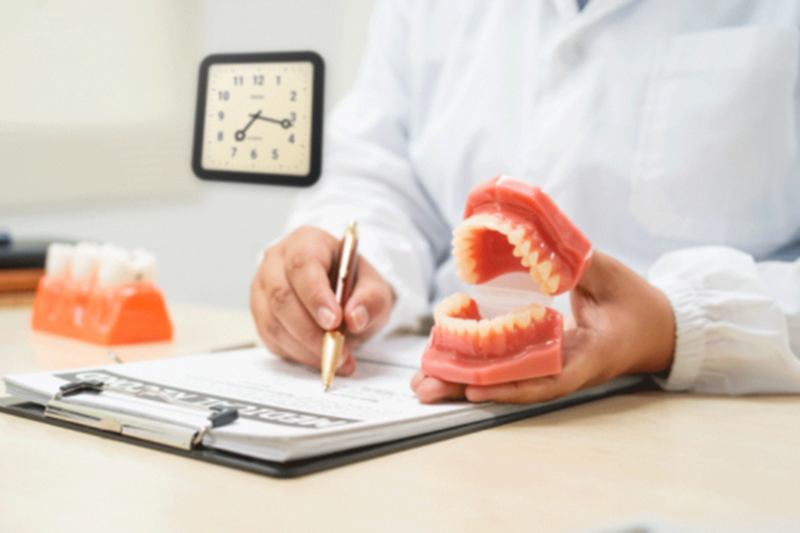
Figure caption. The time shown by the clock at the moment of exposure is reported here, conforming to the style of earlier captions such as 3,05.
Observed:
7,17
